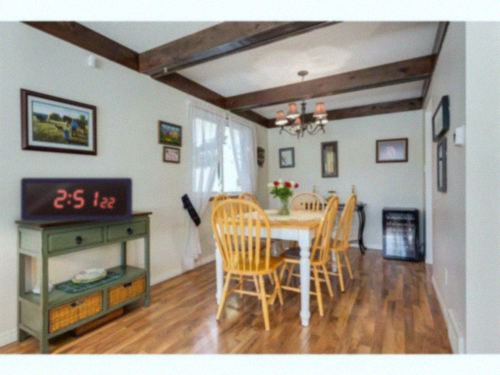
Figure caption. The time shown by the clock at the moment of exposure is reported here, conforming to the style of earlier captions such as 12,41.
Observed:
2,51
